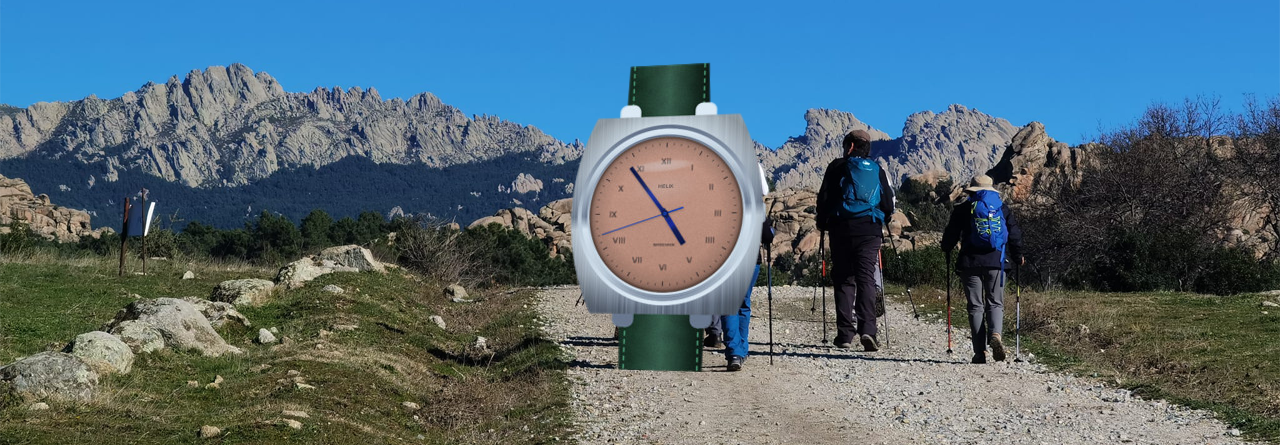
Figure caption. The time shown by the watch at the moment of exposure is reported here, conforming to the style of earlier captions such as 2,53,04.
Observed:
4,53,42
